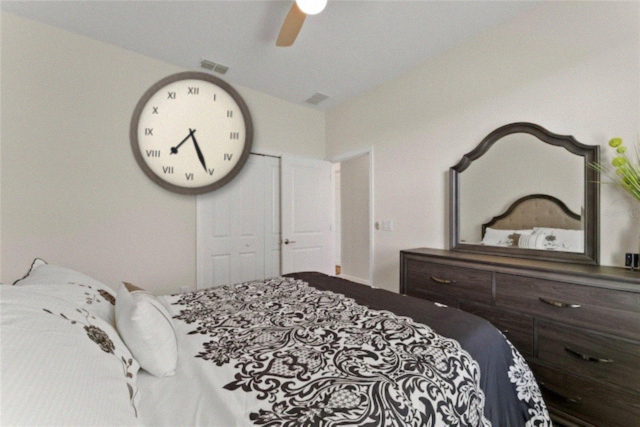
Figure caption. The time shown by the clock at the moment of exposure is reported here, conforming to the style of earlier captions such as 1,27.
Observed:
7,26
